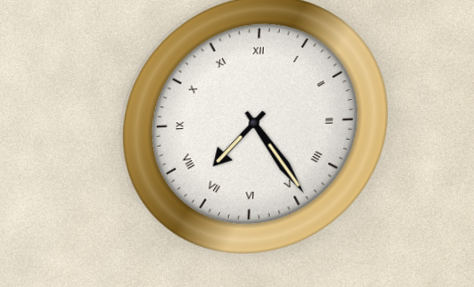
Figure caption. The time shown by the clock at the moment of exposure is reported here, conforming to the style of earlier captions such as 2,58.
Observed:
7,24
